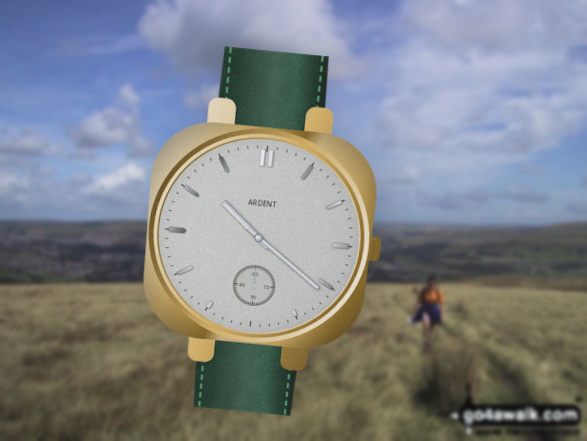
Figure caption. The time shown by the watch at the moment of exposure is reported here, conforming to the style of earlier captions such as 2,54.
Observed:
10,21
